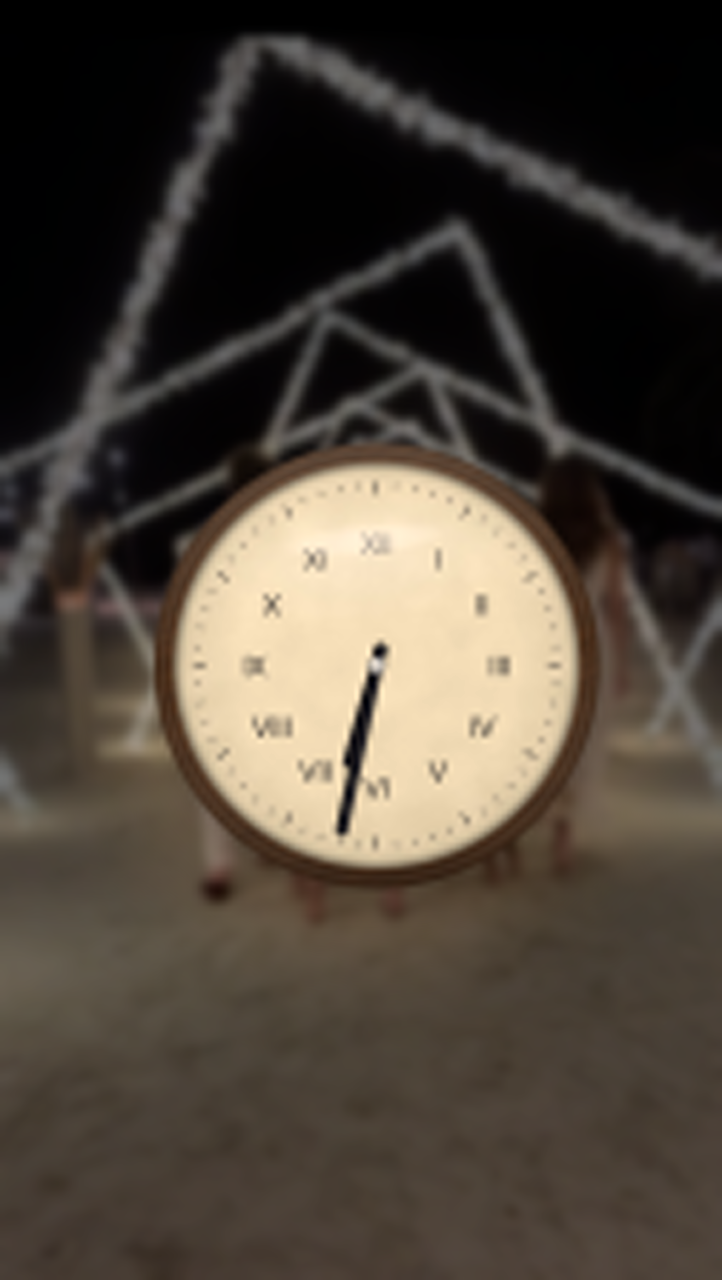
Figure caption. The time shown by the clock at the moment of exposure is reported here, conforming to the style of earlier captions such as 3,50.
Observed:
6,32
